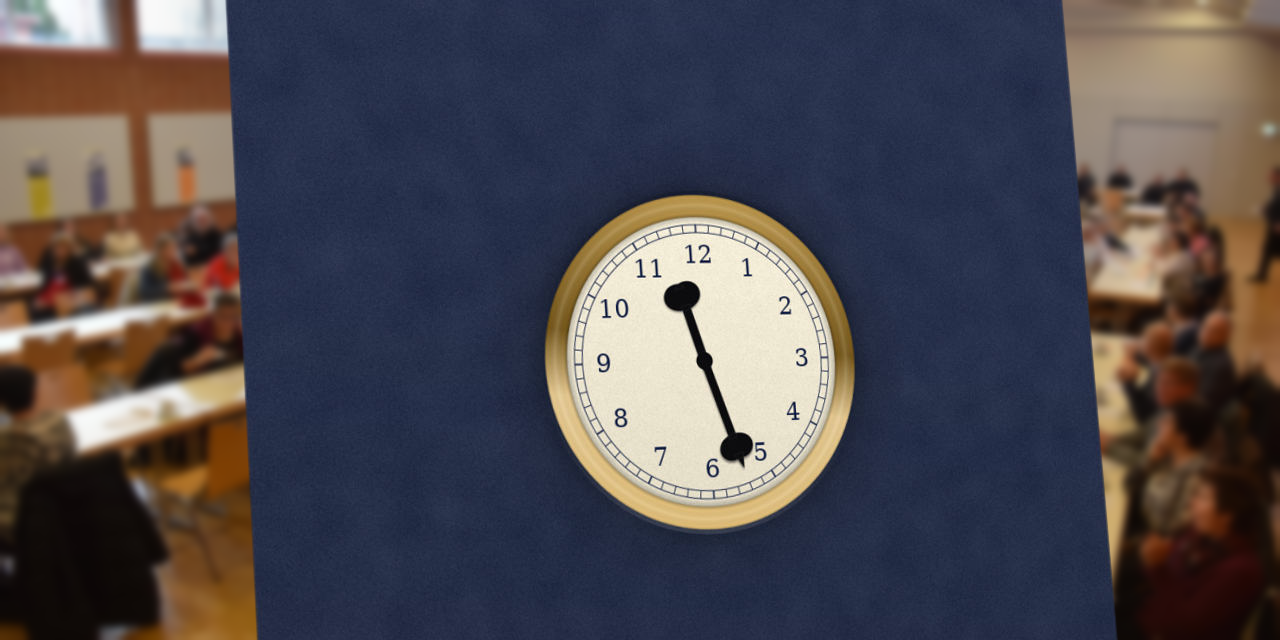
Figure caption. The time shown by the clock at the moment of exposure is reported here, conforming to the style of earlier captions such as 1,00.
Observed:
11,27
